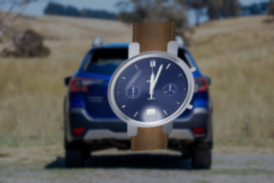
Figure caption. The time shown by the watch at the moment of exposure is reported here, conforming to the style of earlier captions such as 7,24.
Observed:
12,03
